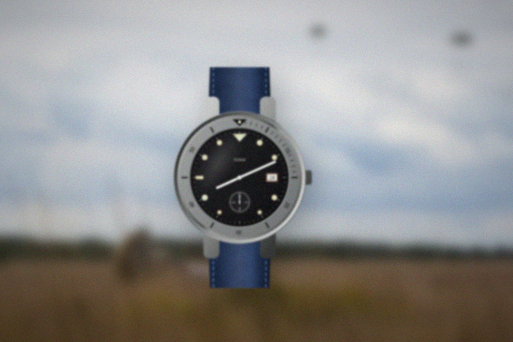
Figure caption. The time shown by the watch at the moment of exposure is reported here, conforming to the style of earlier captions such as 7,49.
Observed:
8,11
